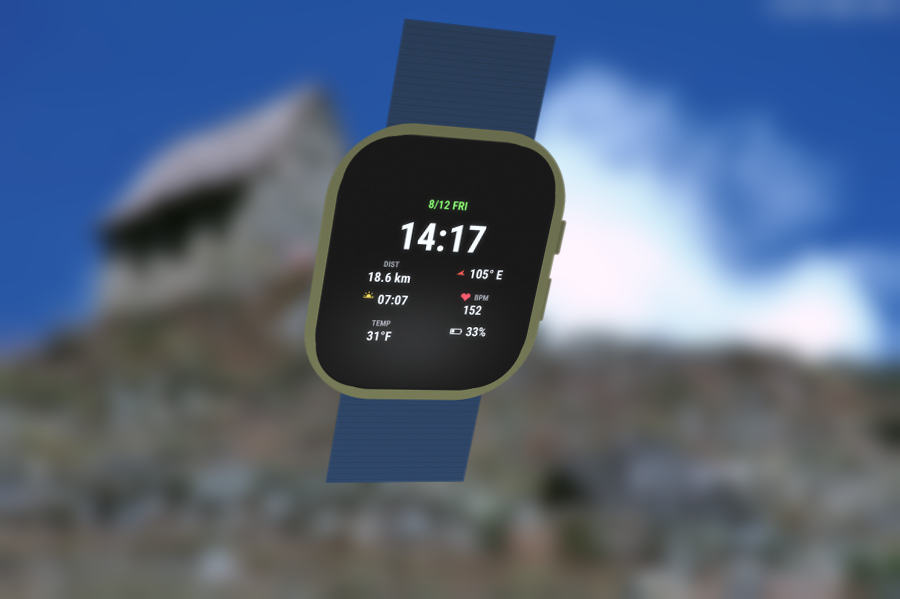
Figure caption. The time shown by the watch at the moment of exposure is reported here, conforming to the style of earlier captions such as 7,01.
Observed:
14,17
